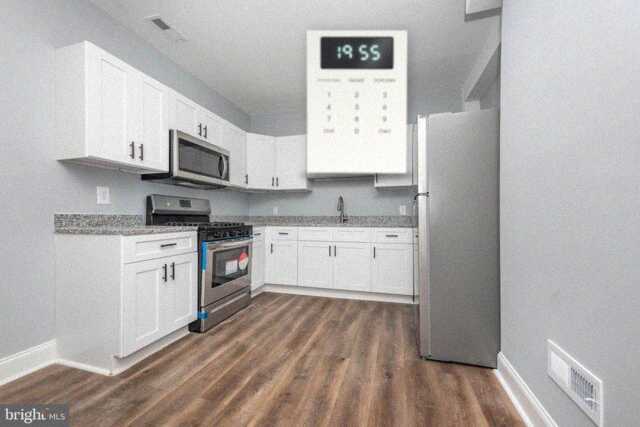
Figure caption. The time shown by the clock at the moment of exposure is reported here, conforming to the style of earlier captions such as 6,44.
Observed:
19,55
